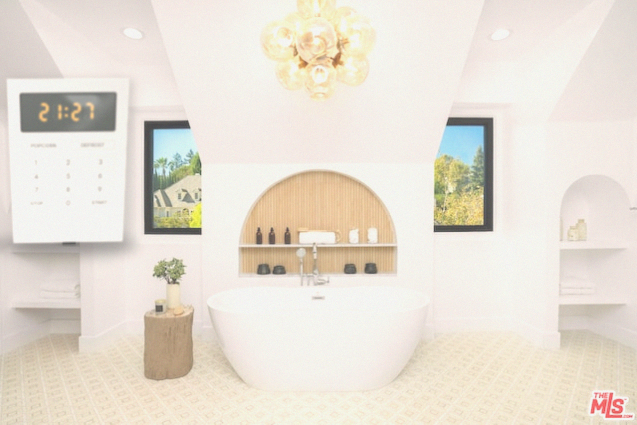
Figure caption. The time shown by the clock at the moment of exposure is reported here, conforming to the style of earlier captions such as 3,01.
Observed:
21,27
